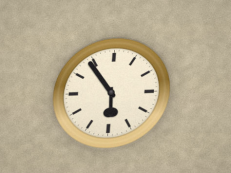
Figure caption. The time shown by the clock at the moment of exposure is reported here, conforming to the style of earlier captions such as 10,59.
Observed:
5,54
